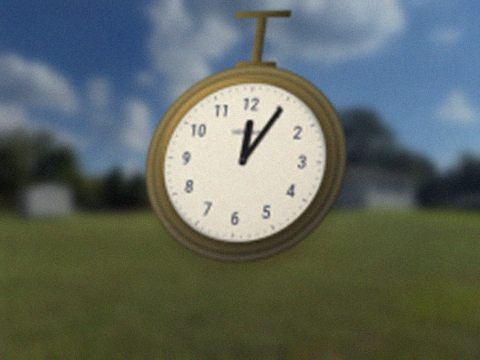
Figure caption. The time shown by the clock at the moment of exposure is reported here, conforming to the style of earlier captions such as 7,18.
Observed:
12,05
